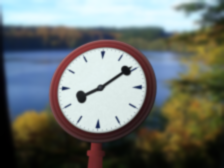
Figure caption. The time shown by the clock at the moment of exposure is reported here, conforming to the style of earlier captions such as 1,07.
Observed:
8,09
